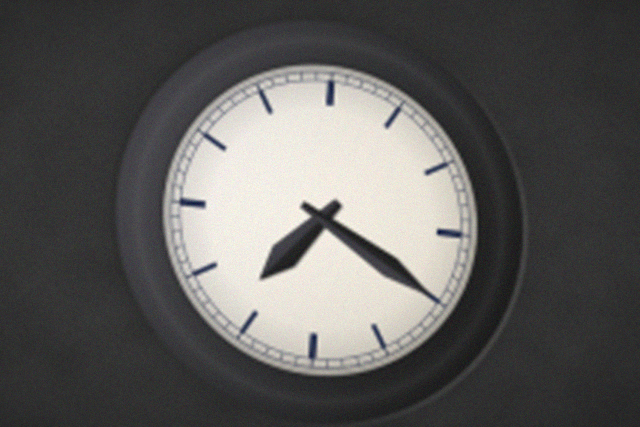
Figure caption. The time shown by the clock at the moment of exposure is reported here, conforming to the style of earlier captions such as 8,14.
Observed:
7,20
